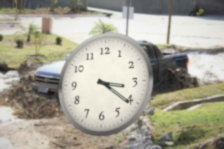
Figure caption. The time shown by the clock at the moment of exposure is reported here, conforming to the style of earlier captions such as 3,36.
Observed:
3,21
